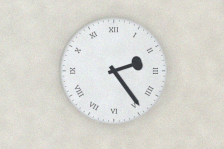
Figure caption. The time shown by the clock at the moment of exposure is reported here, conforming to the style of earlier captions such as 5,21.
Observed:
2,24
